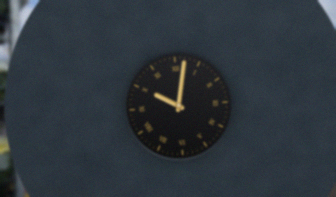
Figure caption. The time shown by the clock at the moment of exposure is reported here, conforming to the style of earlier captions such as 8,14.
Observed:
10,02
